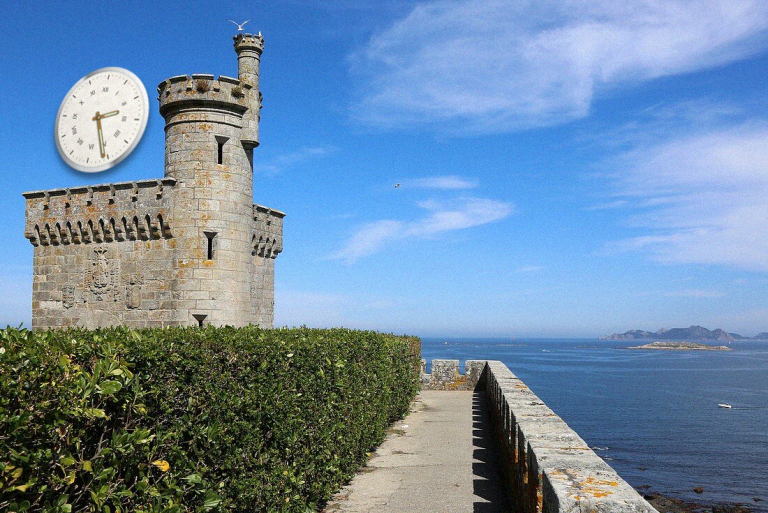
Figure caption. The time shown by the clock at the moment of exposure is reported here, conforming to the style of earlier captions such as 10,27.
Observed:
2,26
